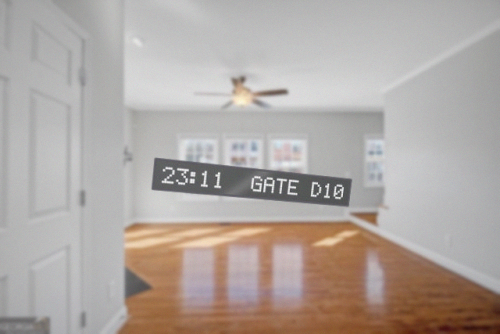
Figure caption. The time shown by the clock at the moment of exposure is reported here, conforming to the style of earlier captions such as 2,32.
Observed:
23,11
